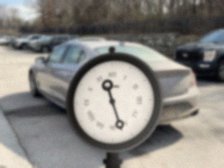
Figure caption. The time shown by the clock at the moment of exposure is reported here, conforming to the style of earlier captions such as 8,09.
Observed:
11,27
